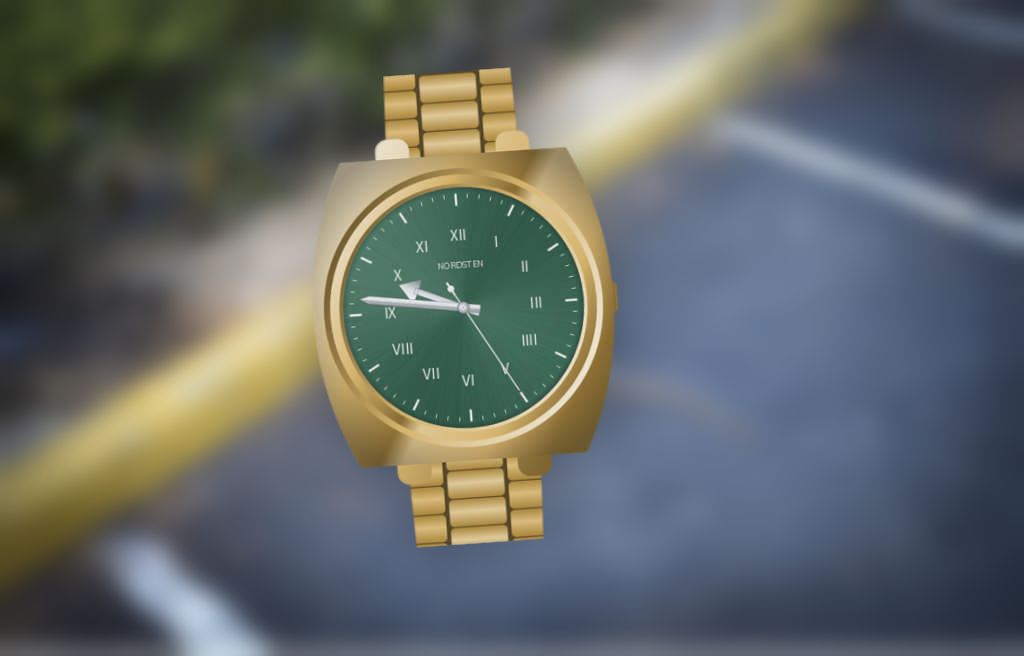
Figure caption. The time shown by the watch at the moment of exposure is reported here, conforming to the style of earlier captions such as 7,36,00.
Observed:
9,46,25
